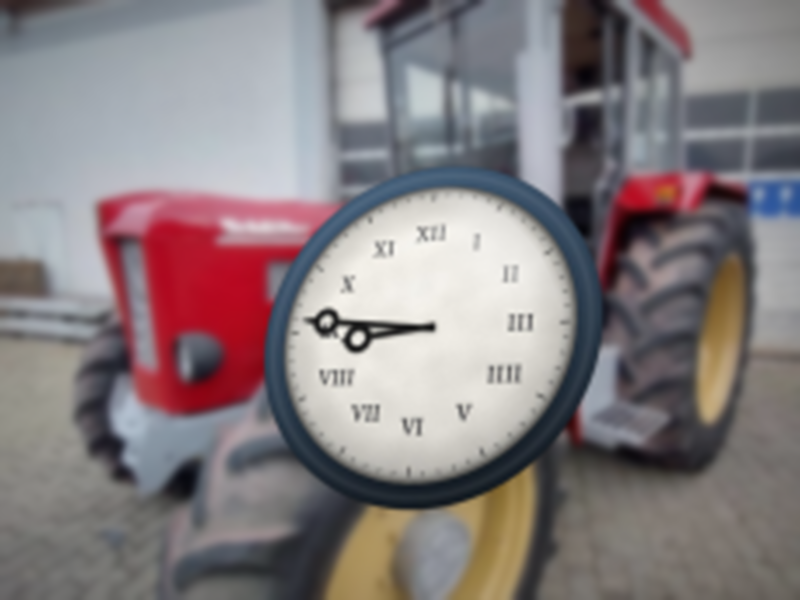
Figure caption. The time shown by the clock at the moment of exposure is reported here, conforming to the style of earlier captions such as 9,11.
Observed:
8,46
